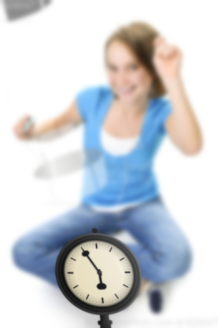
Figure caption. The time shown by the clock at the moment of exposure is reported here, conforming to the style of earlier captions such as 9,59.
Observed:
5,55
